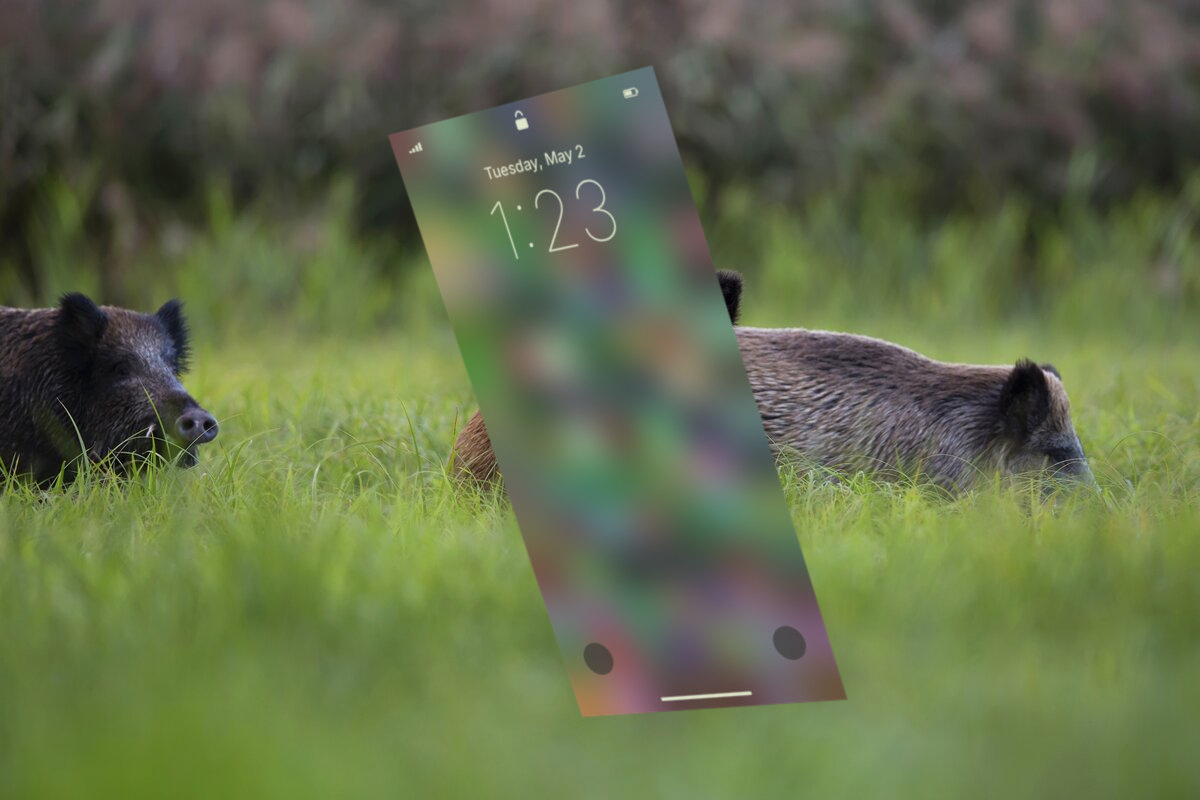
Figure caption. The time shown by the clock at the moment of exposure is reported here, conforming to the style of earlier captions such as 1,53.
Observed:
1,23
